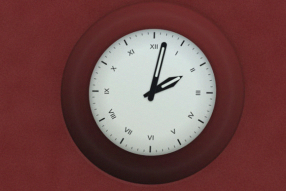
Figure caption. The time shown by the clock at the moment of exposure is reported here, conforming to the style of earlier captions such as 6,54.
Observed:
2,02
